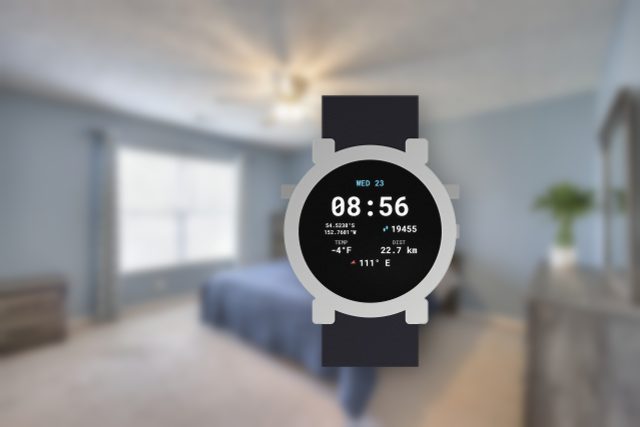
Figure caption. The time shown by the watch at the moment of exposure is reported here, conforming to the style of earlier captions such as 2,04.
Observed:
8,56
